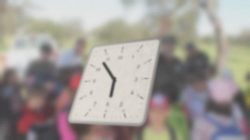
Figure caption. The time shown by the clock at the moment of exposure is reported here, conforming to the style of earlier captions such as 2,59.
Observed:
5,53
